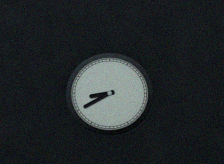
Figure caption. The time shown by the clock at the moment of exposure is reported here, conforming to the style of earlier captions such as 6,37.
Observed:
8,40
